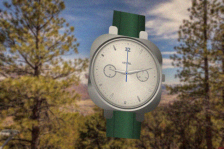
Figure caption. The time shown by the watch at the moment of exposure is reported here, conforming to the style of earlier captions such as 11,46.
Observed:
9,12
